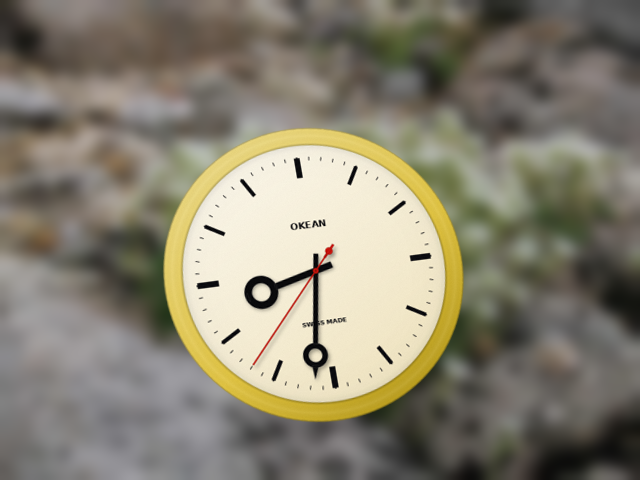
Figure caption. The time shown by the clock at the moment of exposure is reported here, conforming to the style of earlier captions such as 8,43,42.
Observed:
8,31,37
